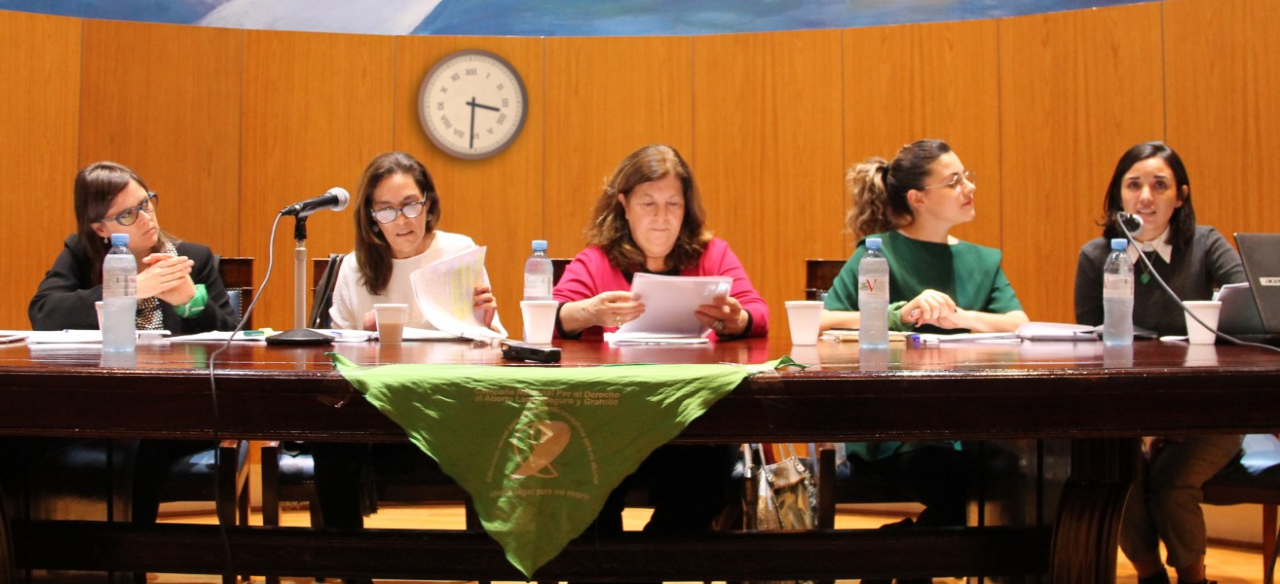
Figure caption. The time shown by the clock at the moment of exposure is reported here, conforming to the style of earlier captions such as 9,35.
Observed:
3,31
